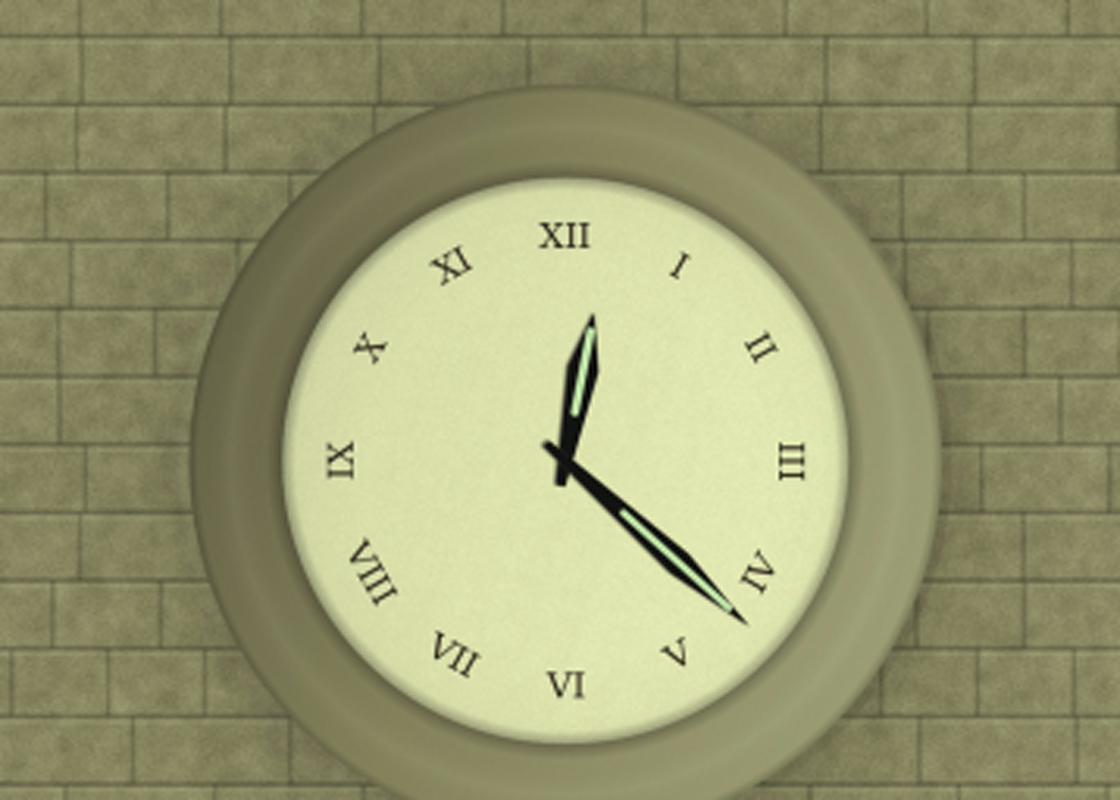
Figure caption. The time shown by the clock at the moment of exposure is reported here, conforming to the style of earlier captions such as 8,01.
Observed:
12,22
